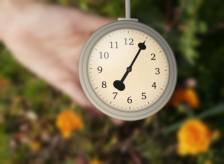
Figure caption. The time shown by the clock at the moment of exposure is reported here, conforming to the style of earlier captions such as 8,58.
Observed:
7,05
